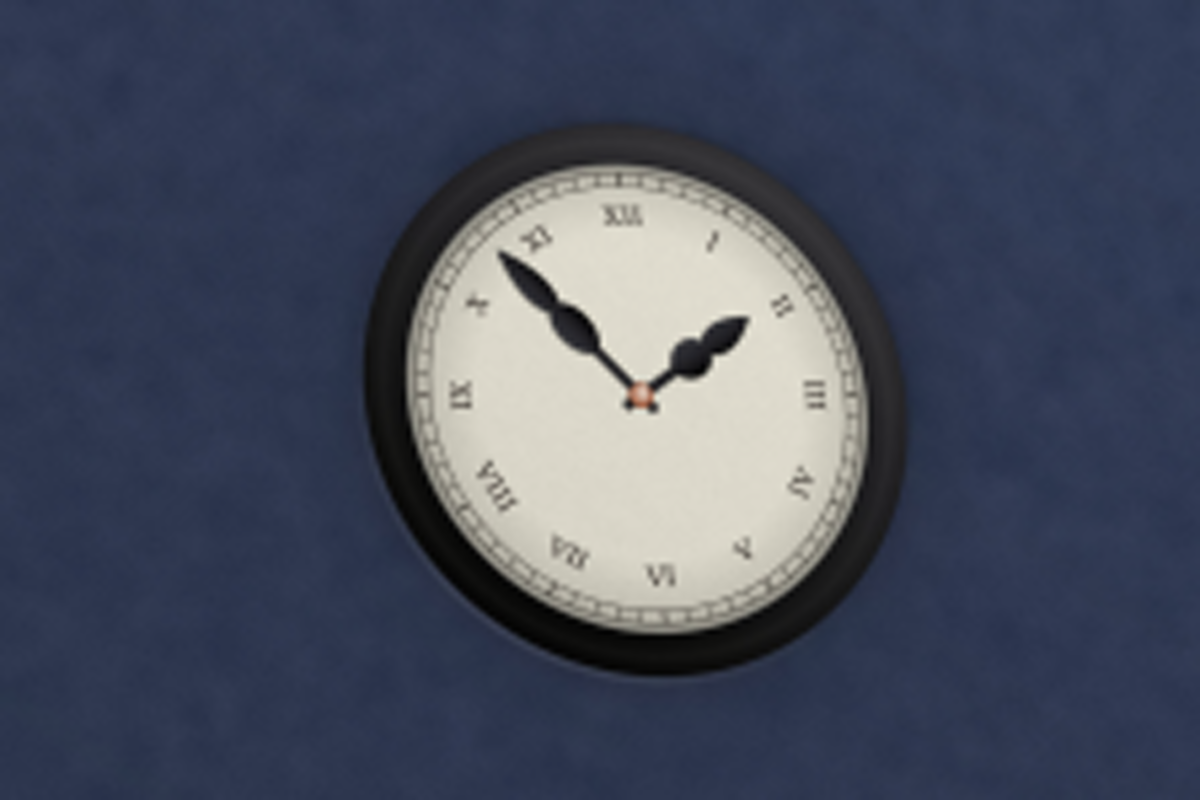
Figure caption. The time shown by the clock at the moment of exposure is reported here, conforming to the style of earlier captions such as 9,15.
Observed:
1,53
